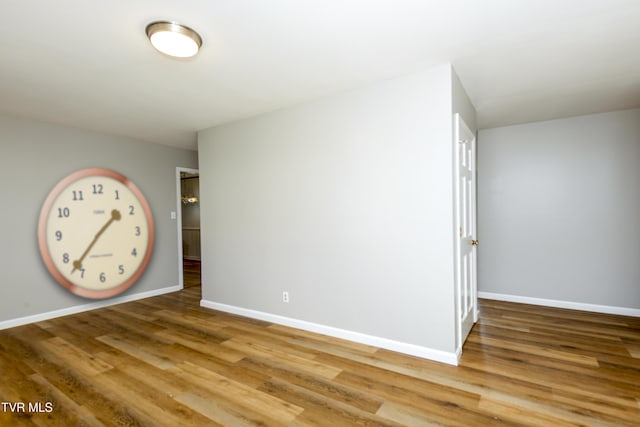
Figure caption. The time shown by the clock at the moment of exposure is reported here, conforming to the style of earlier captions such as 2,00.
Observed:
1,37
